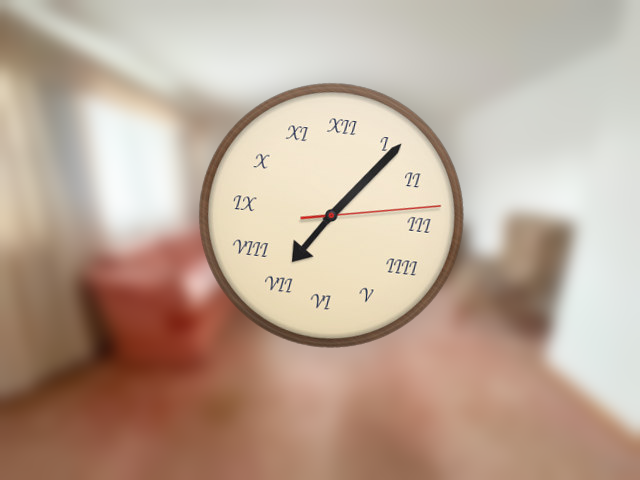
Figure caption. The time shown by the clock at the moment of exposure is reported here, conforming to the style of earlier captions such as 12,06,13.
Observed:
7,06,13
